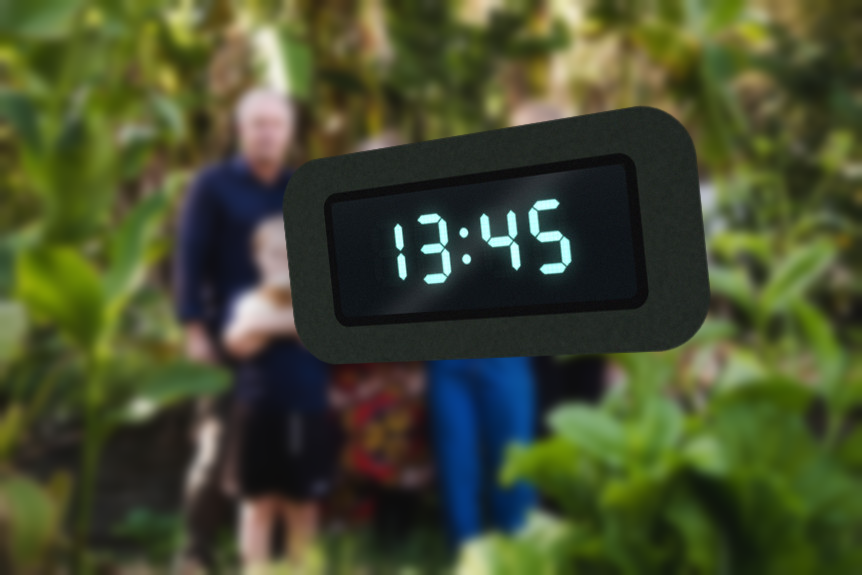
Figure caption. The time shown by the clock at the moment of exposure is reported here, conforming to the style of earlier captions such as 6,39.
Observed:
13,45
